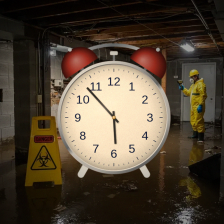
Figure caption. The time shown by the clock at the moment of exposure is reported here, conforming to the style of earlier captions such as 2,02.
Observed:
5,53
